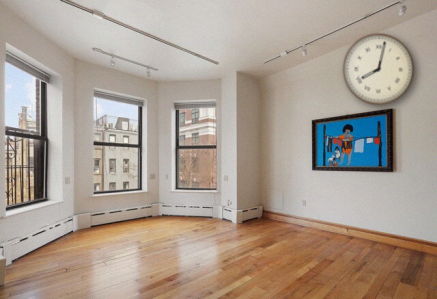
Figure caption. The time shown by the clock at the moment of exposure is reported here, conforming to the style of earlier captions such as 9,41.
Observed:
8,02
